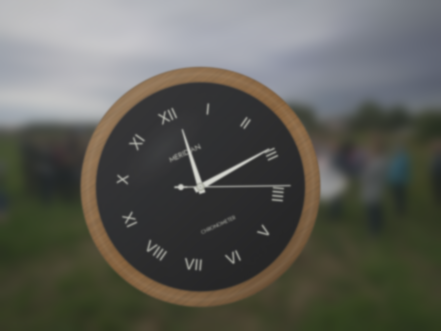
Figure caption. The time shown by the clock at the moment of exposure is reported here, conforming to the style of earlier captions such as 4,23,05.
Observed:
12,14,19
